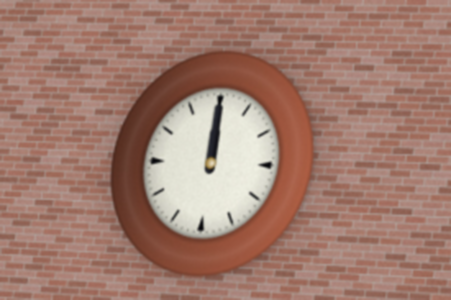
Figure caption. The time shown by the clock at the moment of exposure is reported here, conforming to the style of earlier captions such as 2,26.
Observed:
12,00
